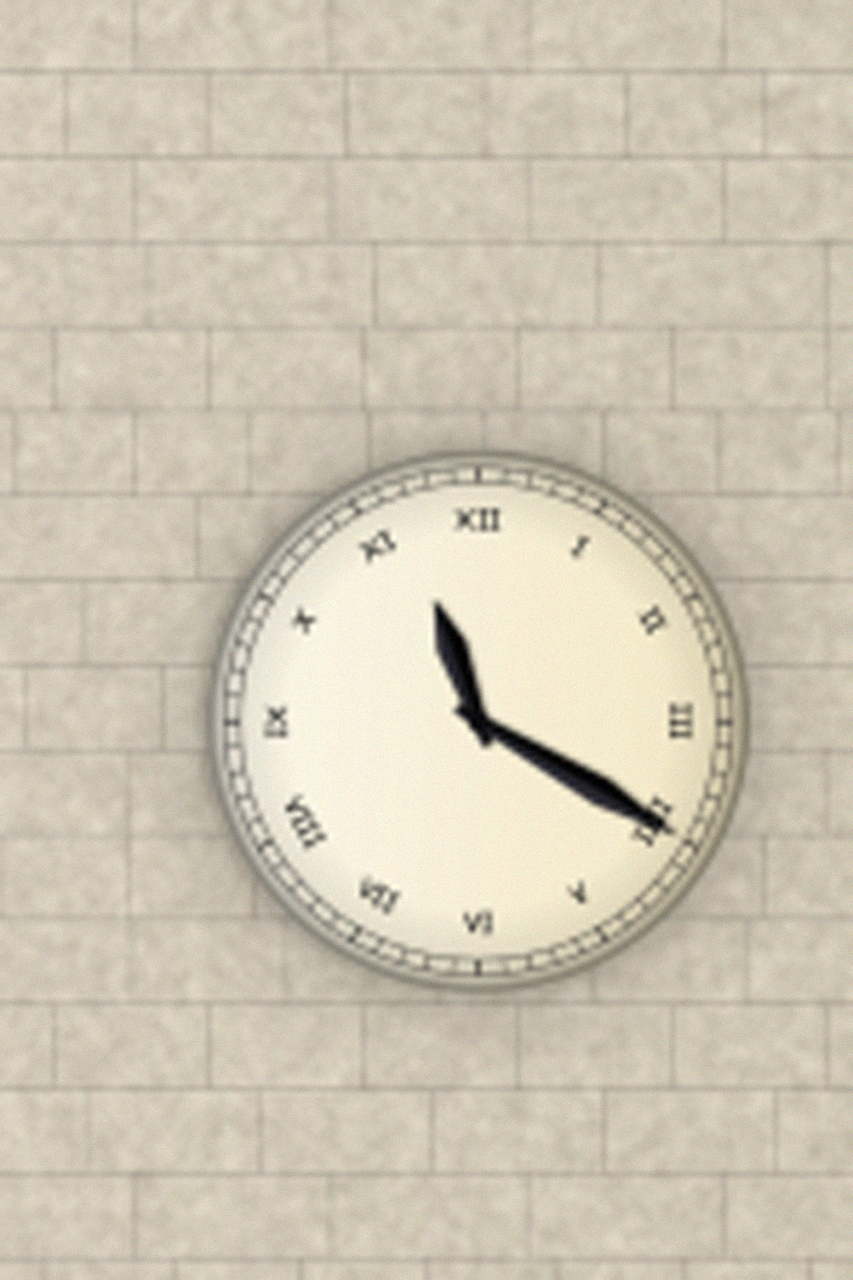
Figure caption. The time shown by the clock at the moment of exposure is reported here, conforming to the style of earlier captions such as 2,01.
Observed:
11,20
